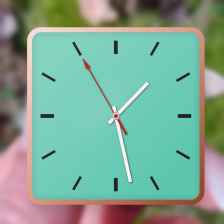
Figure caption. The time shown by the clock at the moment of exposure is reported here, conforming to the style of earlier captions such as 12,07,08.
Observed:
1,27,55
